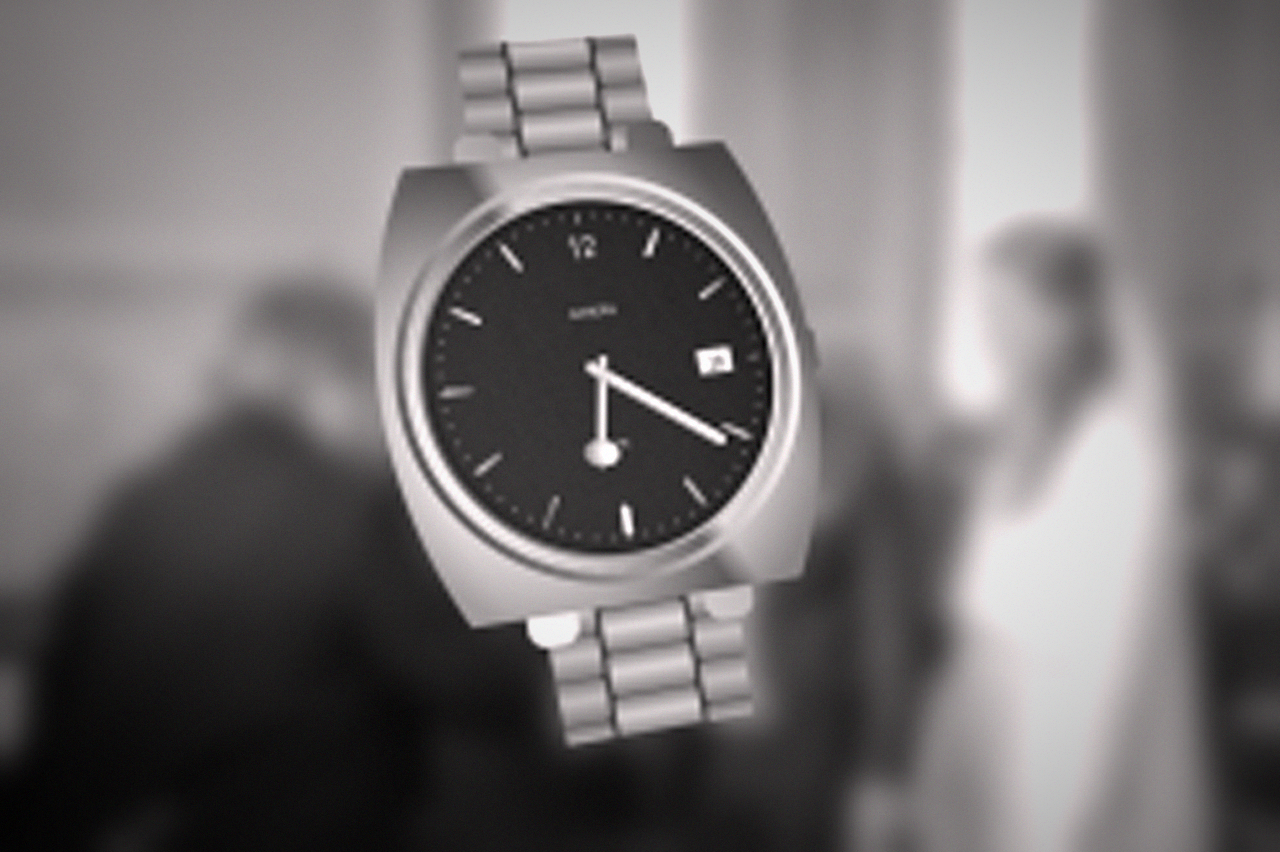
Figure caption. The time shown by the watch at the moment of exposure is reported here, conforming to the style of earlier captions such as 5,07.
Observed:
6,21
